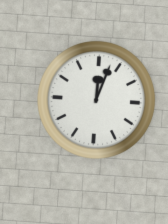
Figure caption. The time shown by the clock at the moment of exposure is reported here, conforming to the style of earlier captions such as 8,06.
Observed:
12,03
